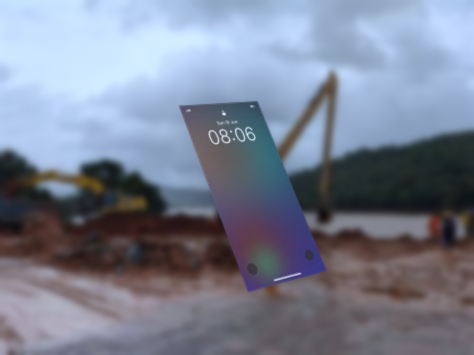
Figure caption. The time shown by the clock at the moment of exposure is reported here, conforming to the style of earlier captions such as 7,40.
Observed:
8,06
